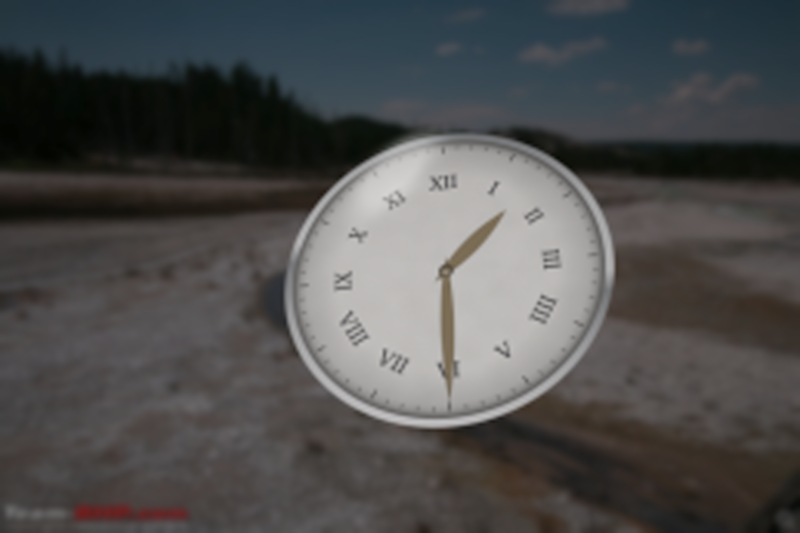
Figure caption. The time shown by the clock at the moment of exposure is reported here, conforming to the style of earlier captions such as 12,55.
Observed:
1,30
